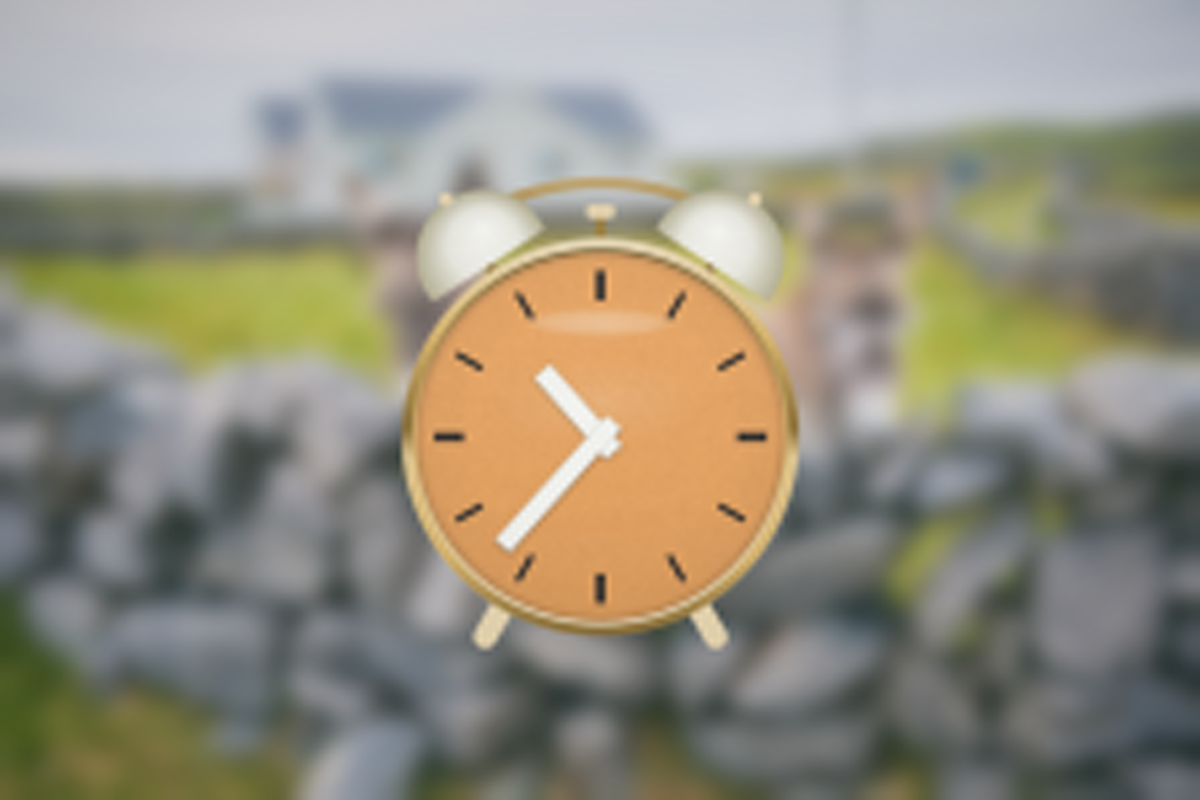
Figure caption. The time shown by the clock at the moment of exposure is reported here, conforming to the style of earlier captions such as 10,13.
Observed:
10,37
